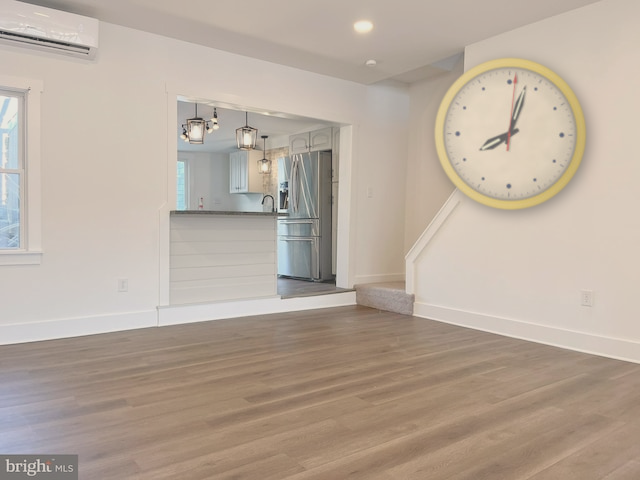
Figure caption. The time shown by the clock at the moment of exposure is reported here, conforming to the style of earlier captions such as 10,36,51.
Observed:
8,03,01
